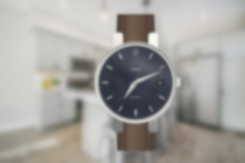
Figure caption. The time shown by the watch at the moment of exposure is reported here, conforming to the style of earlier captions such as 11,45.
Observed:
7,11
